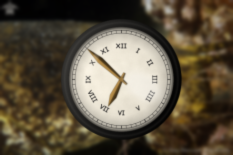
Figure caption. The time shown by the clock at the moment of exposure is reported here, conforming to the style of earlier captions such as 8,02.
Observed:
6,52
